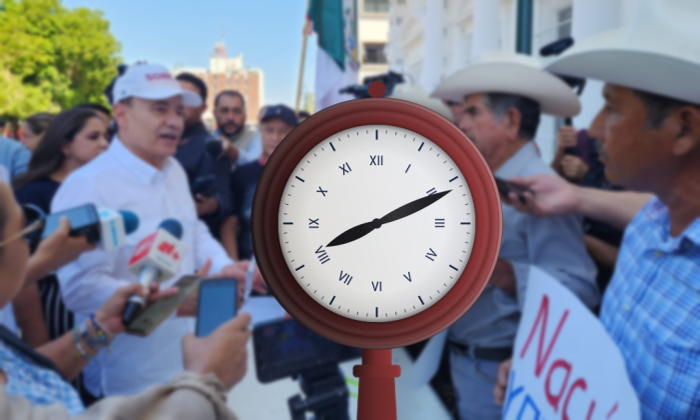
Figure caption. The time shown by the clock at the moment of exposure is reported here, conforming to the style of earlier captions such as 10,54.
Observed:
8,11
